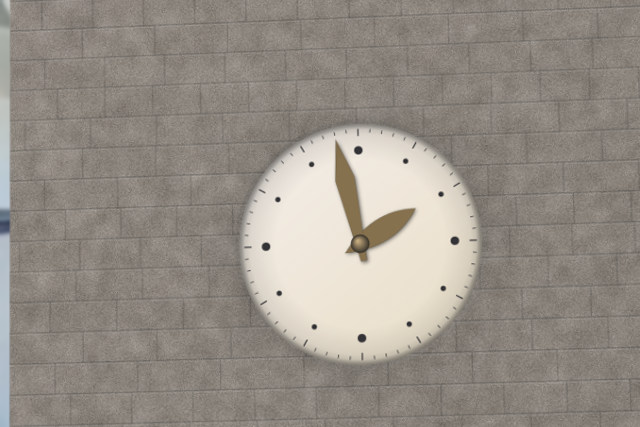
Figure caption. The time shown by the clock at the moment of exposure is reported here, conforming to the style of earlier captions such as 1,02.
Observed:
1,58
